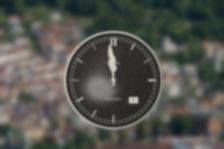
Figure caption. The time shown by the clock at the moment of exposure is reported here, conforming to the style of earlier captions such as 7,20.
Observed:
11,59
